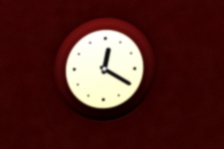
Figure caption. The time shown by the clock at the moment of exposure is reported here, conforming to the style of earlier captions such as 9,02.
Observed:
12,20
